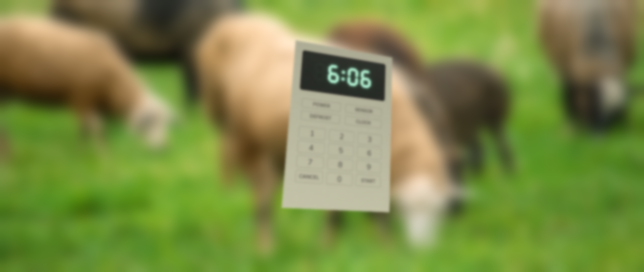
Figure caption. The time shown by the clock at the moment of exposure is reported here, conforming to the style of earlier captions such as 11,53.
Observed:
6,06
